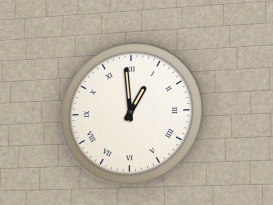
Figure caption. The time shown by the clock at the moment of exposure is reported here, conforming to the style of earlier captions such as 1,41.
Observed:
12,59
